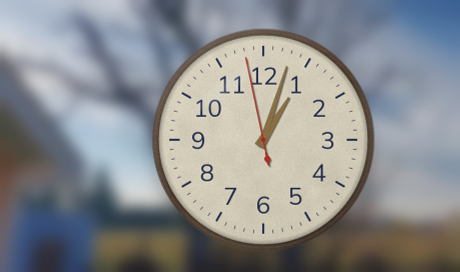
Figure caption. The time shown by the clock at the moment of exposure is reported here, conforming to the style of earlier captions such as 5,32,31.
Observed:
1,02,58
